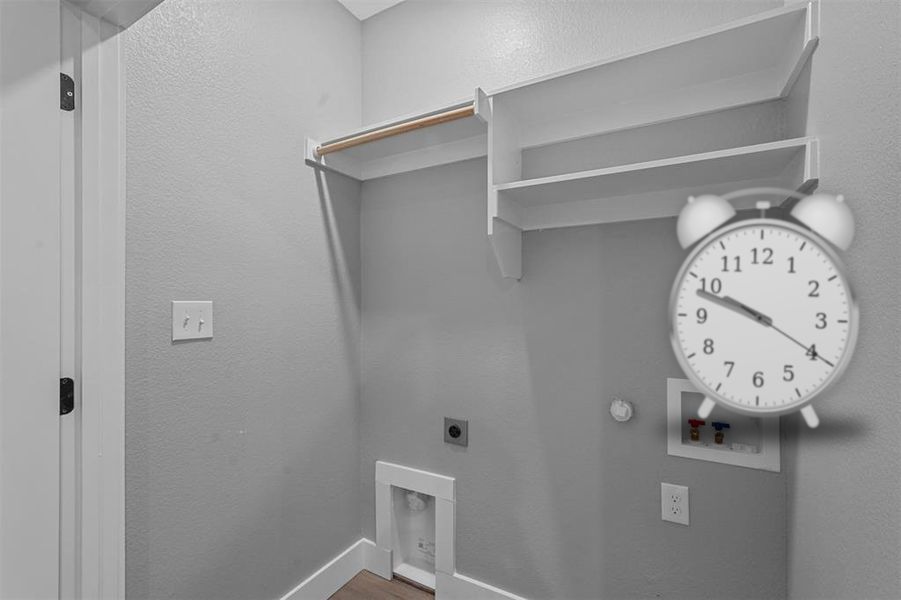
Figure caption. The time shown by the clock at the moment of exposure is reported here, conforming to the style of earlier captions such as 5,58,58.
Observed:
9,48,20
